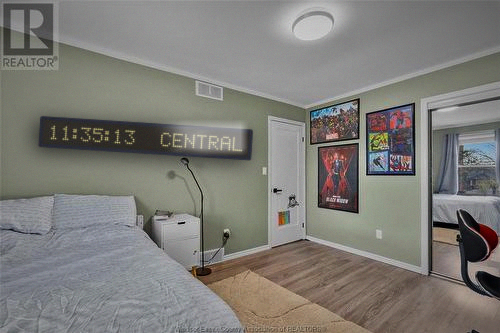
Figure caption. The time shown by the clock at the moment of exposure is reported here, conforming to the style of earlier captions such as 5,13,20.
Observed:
11,35,13
